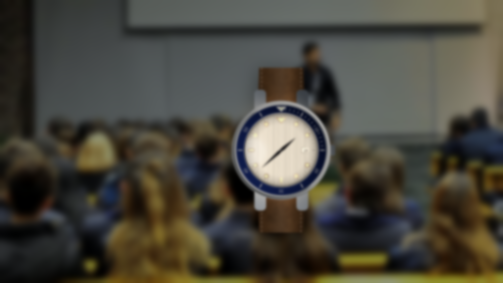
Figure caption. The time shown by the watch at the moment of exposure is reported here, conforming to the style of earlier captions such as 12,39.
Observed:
1,38
